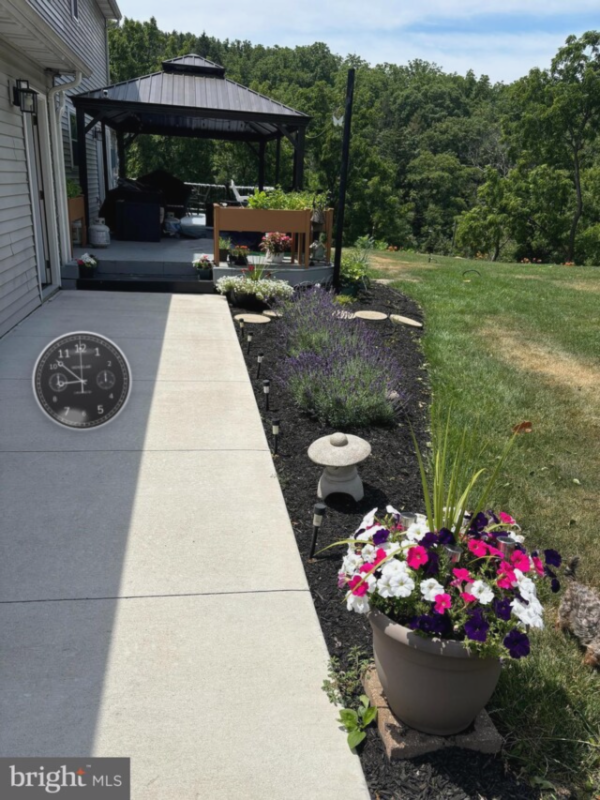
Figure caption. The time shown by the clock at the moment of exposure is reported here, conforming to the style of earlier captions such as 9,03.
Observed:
8,52
